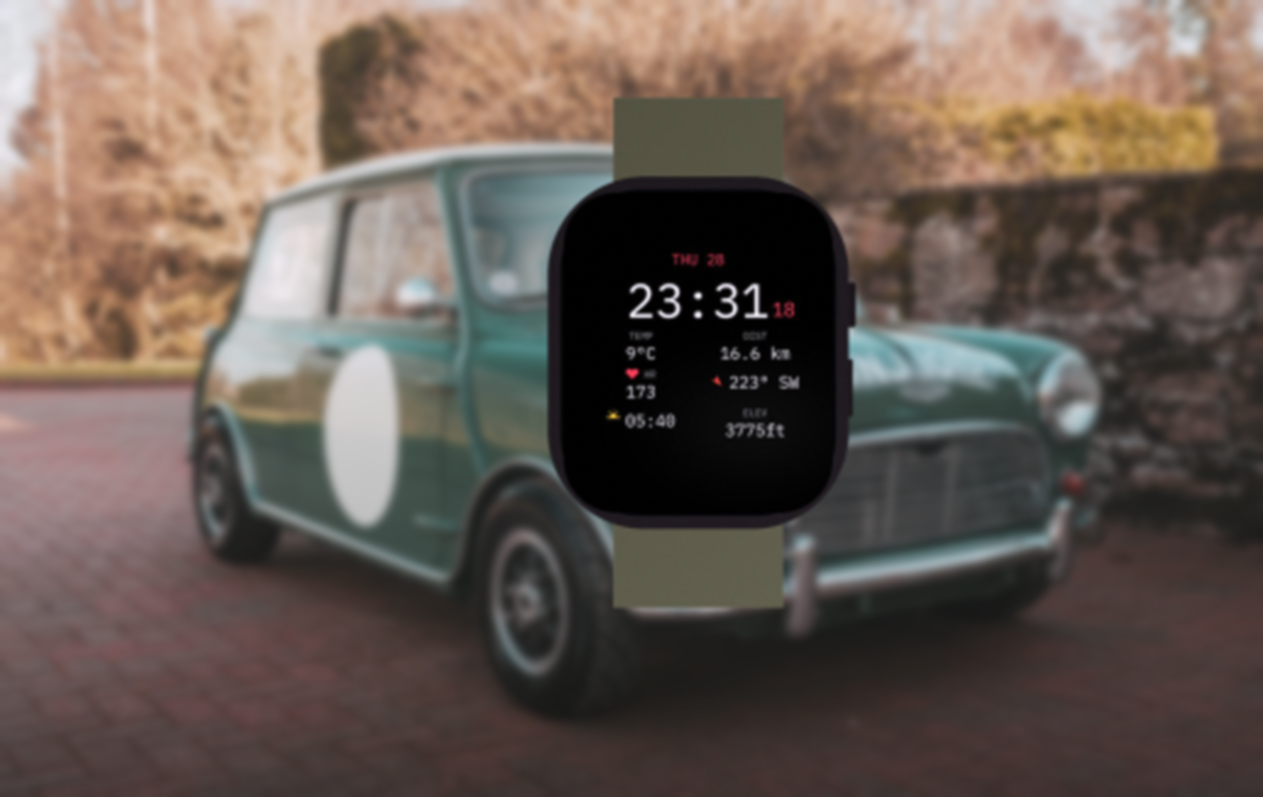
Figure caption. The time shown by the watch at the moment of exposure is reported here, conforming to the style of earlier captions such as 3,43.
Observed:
23,31
